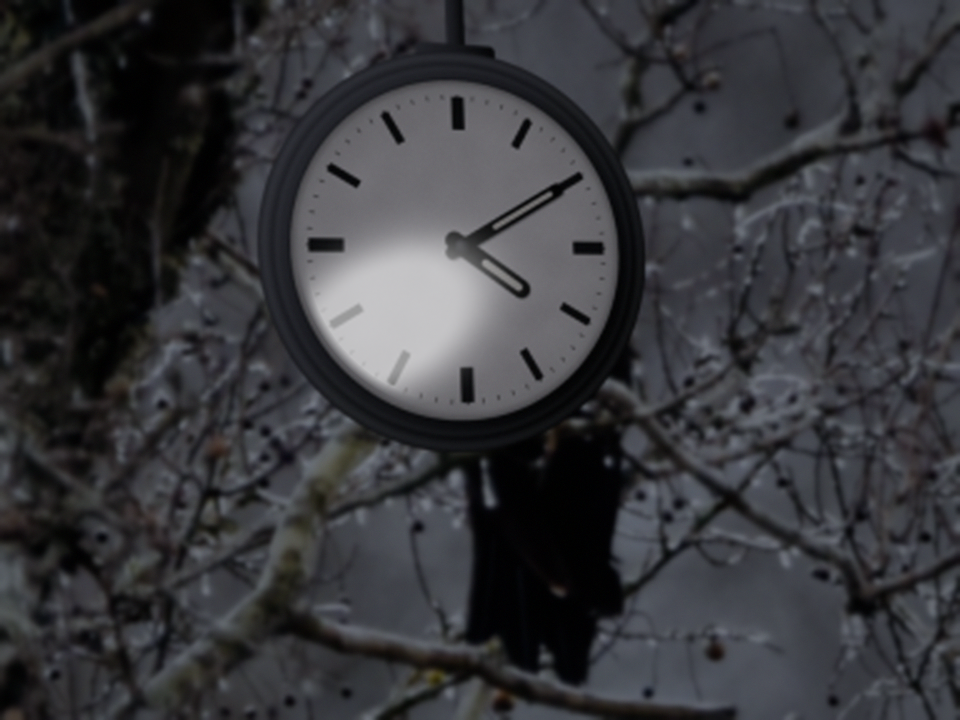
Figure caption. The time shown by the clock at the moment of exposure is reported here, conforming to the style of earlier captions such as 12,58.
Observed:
4,10
